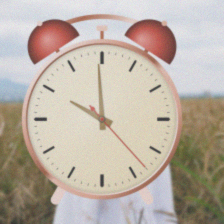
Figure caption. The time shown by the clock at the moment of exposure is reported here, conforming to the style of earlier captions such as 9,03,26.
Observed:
9,59,23
